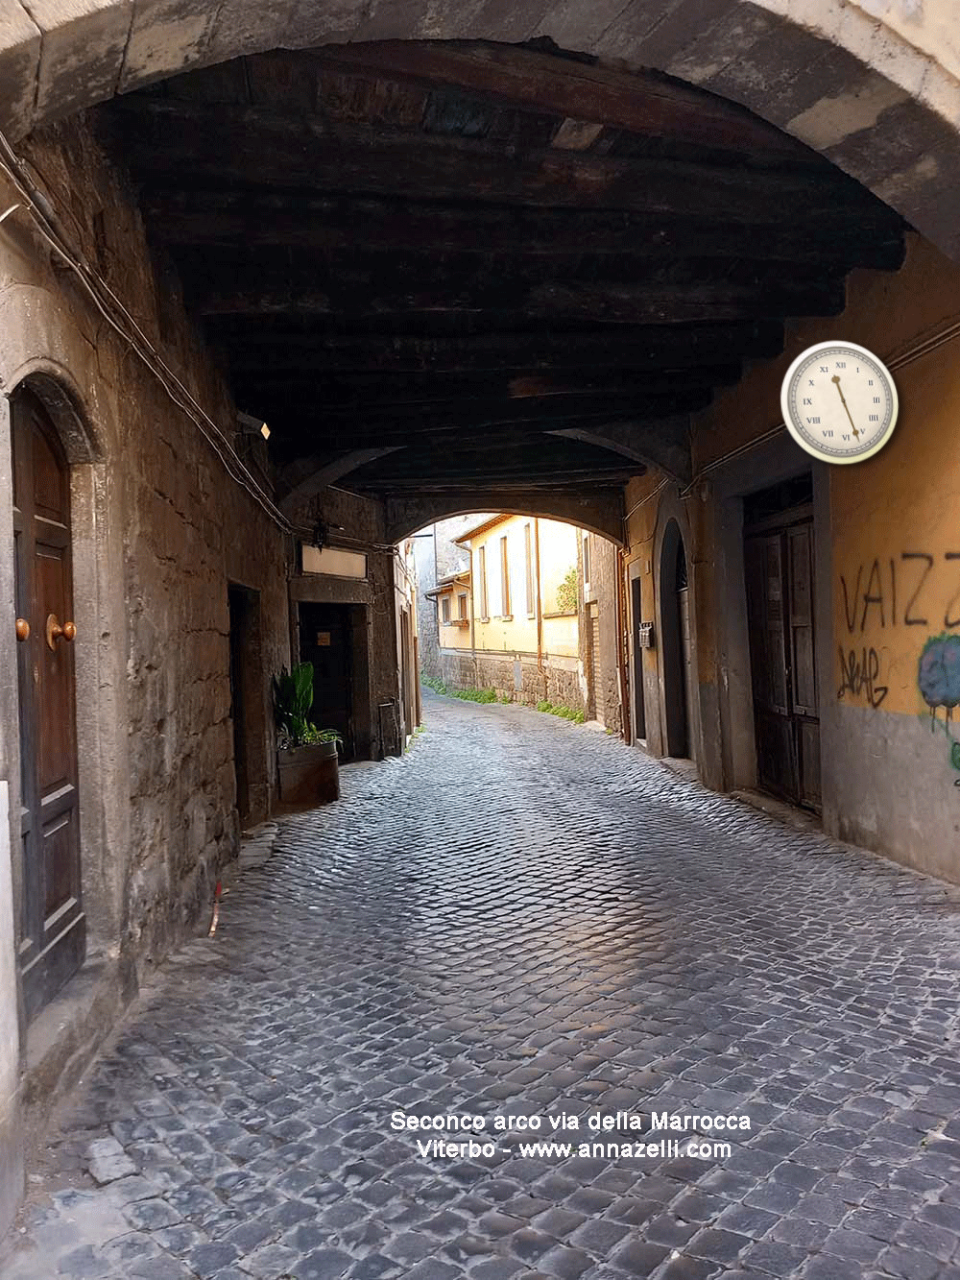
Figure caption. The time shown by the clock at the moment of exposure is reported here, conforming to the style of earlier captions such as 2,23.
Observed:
11,27
